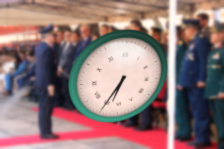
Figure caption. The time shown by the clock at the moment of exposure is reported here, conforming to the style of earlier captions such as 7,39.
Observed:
6,35
